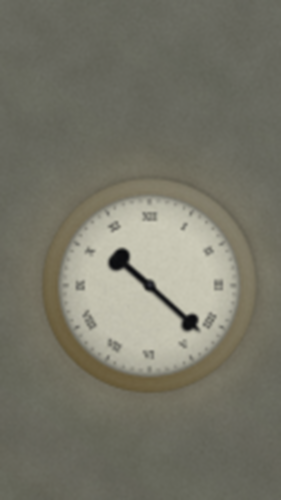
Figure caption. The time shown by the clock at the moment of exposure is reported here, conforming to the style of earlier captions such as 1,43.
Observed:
10,22
